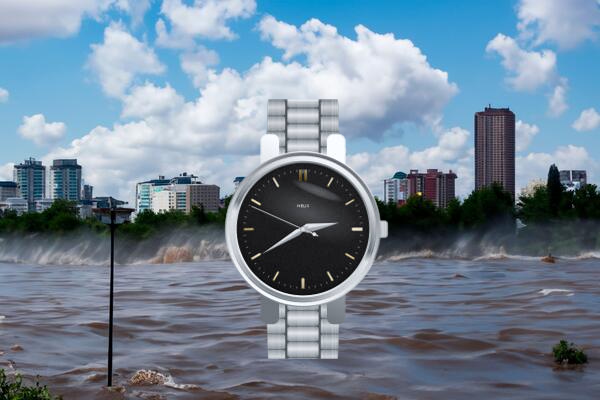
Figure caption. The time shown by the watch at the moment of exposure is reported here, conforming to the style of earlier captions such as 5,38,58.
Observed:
2,39,49
